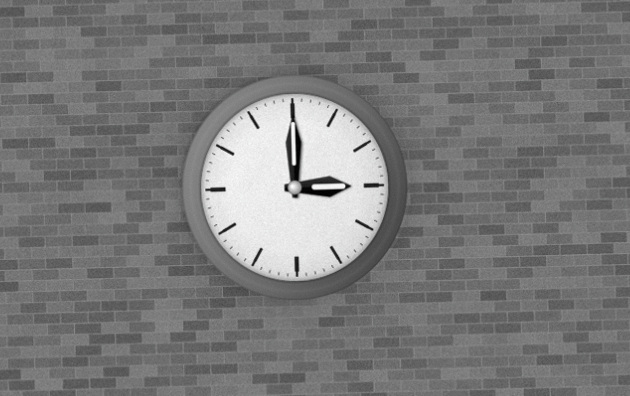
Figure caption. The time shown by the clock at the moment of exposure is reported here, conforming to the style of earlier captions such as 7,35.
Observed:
3,00
